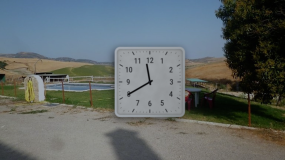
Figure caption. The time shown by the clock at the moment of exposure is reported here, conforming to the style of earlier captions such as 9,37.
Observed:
11,40
